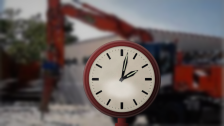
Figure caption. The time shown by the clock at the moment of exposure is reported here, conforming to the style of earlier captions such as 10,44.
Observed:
2,02
